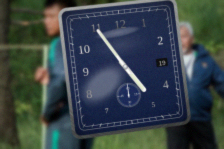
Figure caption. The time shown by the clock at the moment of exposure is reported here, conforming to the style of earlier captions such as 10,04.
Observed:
4,55
